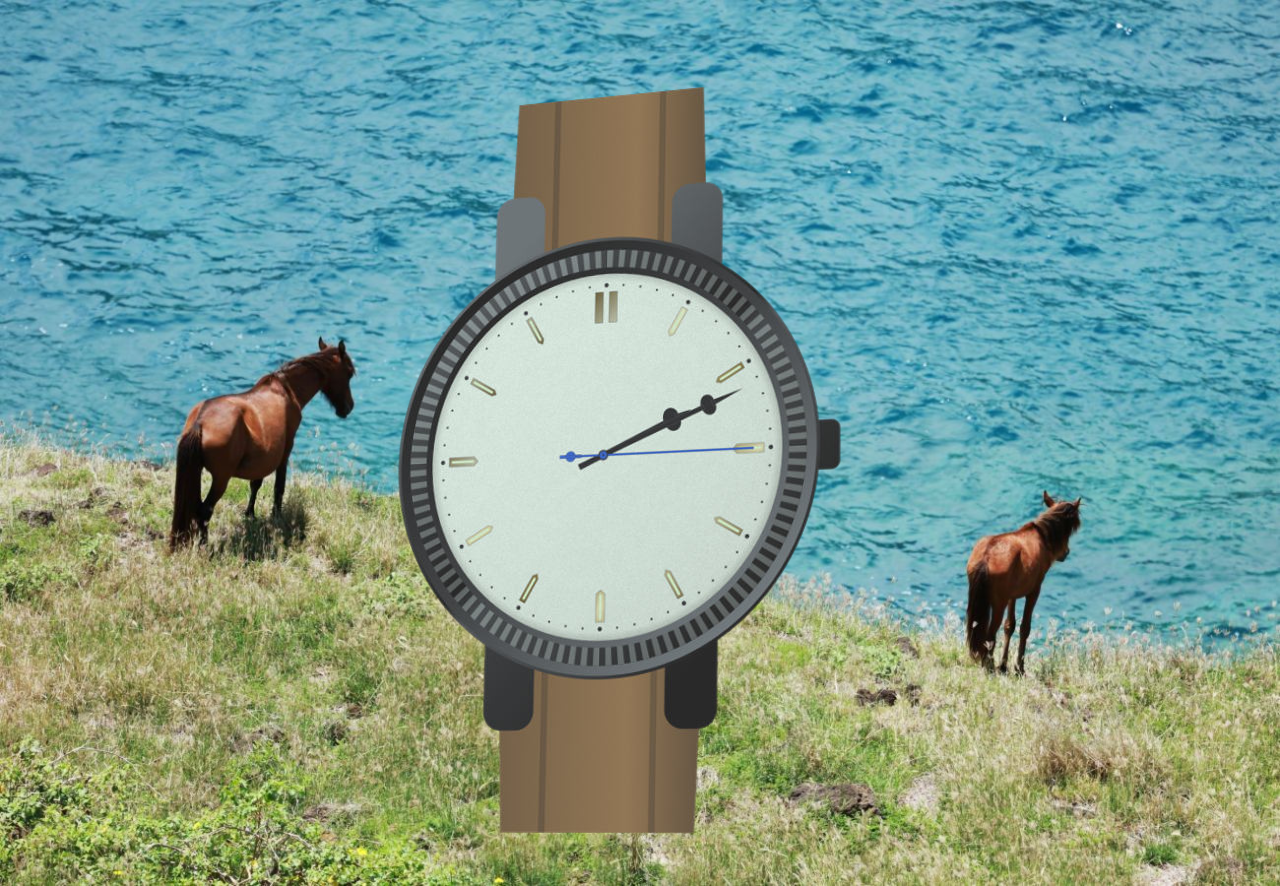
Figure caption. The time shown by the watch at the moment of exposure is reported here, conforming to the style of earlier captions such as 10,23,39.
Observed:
2,11,15
